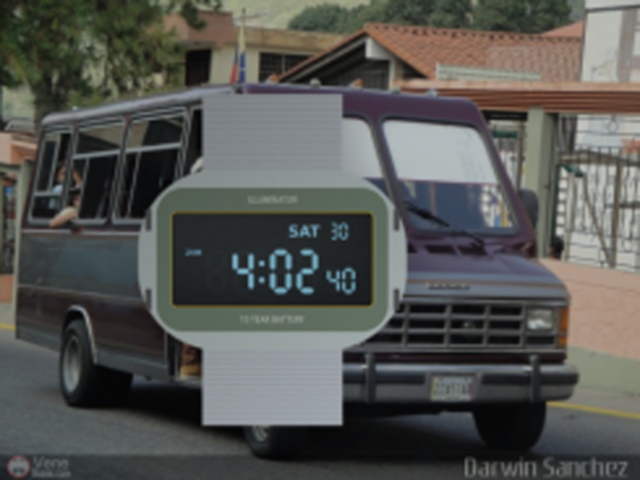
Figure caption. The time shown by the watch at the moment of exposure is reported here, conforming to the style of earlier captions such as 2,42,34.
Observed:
4,02,40
